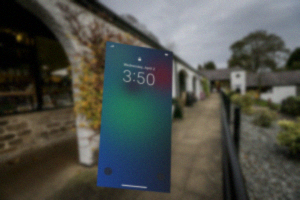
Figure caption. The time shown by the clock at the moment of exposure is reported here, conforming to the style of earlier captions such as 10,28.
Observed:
3,50
